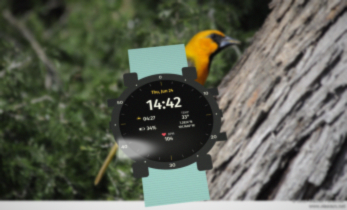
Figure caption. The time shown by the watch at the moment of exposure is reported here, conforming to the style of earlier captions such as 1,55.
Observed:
14,42
